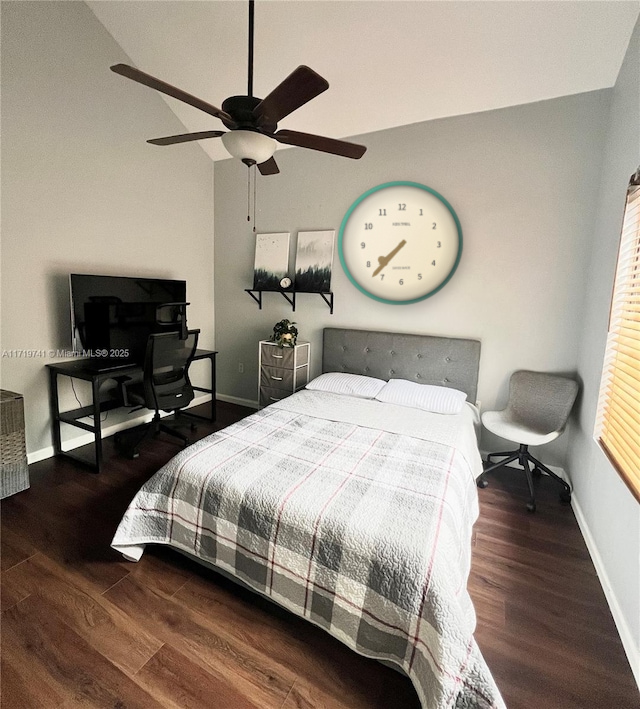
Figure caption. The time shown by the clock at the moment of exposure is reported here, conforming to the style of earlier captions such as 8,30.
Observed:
7,37
